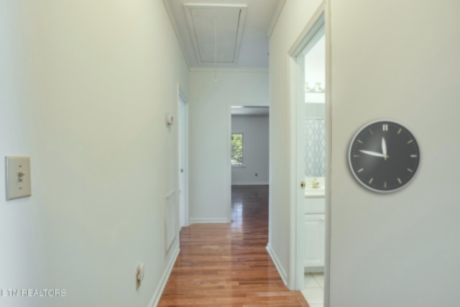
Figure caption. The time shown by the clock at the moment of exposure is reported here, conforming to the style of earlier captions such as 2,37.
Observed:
11,47
